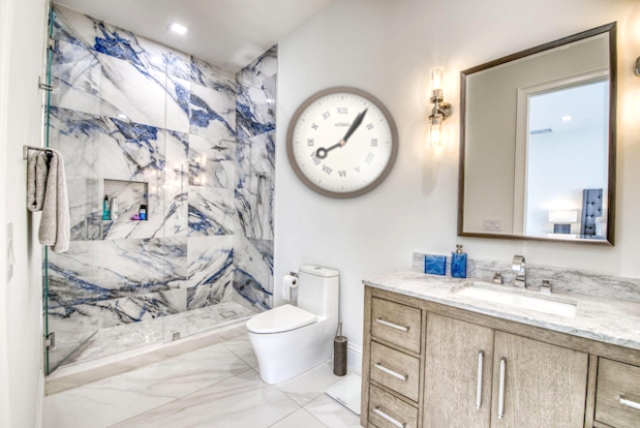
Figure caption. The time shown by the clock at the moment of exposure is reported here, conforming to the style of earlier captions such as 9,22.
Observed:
8,06
